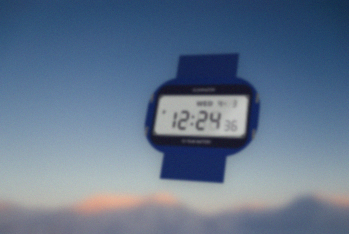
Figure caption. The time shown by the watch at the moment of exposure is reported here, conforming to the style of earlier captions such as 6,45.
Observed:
12,24
